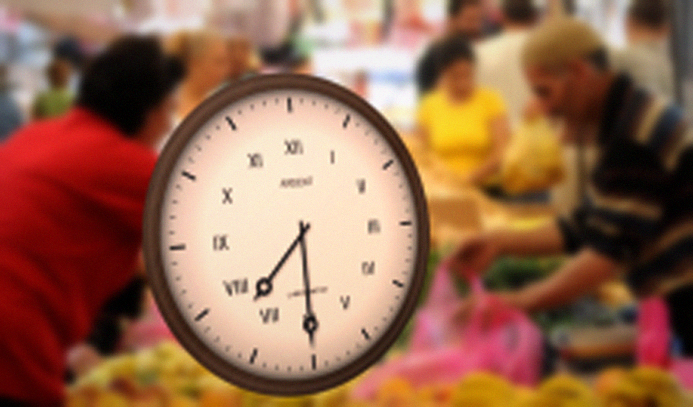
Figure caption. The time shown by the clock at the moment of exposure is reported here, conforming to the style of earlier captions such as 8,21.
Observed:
7,30
